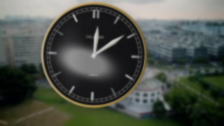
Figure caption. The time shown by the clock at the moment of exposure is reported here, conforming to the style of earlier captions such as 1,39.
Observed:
12,09
